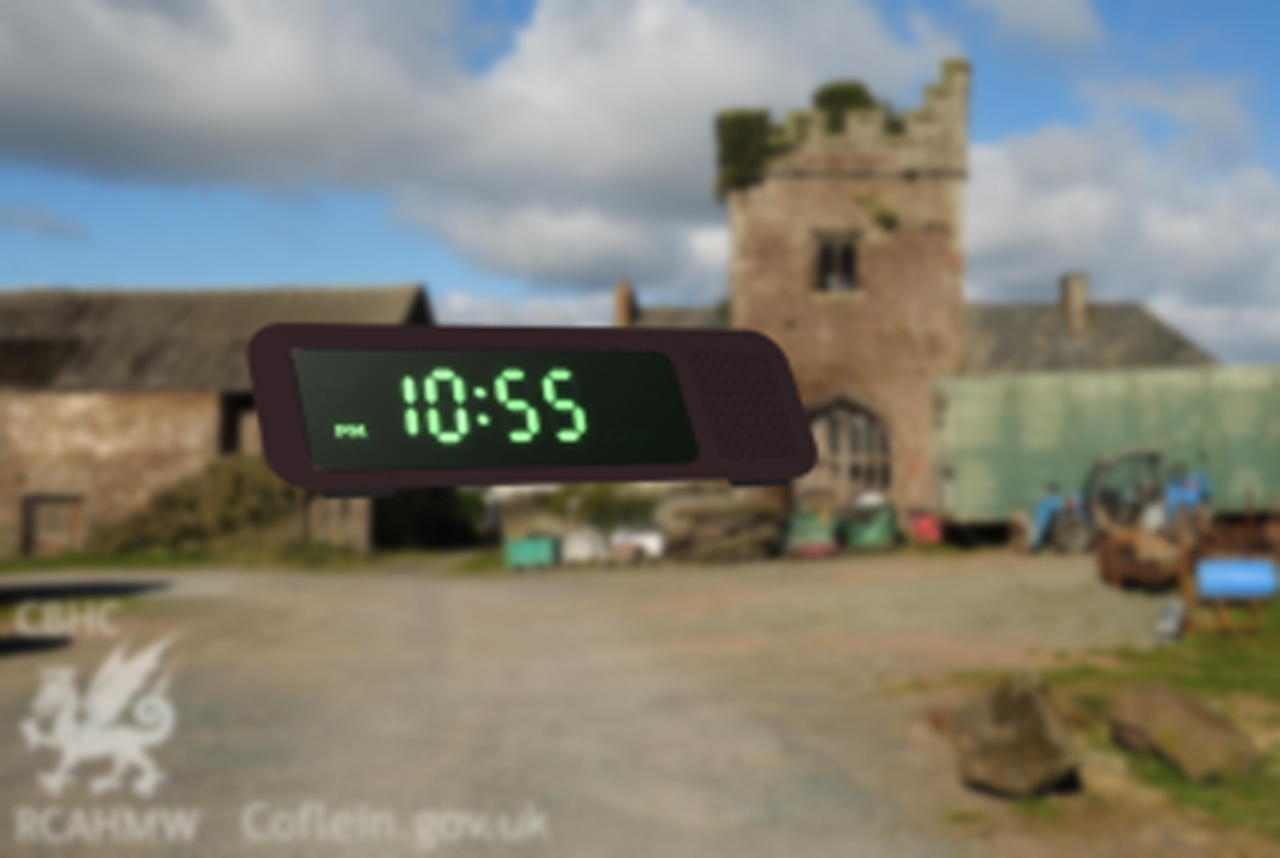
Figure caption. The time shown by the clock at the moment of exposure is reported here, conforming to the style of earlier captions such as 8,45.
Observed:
10,55
